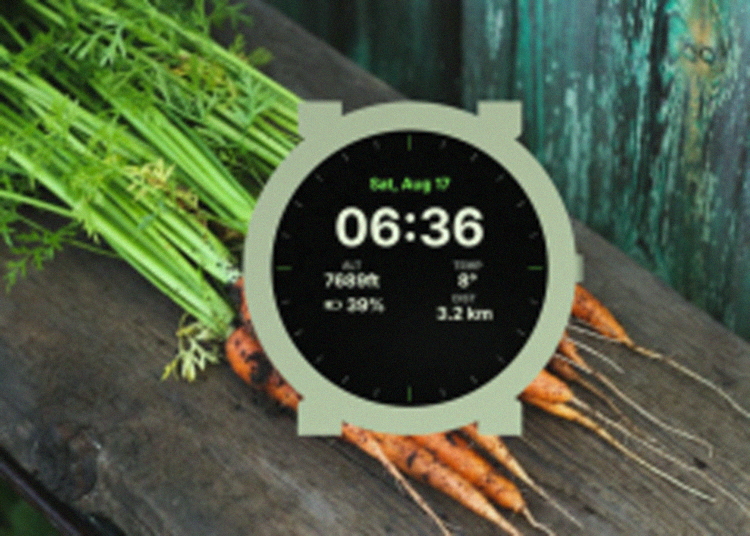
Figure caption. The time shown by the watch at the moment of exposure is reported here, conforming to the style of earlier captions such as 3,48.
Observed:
6,36
